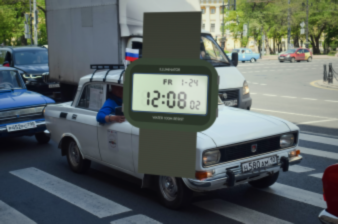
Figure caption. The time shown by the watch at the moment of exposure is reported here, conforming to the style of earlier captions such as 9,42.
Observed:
12,08
